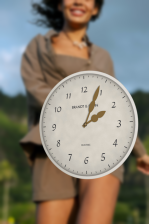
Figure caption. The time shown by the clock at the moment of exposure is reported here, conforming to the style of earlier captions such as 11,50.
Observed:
2,04
